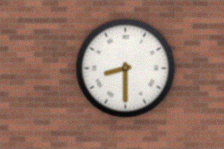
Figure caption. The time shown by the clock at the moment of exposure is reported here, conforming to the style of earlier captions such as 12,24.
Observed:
8,30
